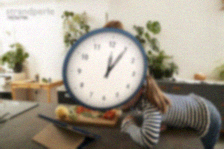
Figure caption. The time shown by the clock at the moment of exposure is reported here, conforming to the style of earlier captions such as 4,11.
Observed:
12,05
